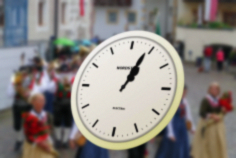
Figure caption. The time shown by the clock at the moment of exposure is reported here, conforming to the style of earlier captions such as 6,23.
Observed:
1,04
